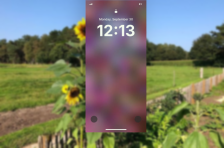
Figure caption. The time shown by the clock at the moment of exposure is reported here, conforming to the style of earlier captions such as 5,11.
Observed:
12,13
